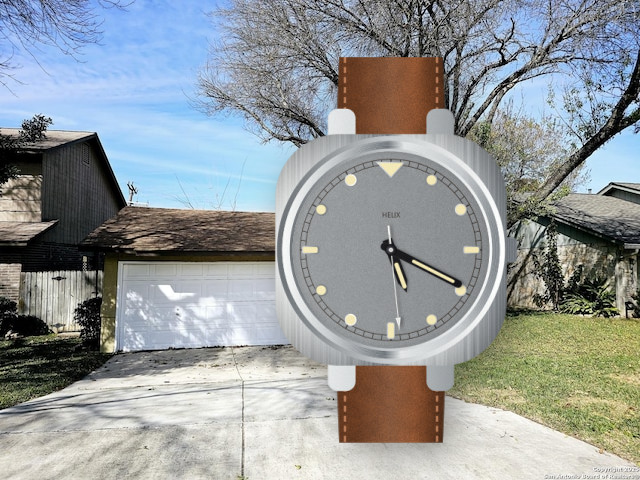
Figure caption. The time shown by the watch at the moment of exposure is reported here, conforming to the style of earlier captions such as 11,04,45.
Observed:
5,19,29
